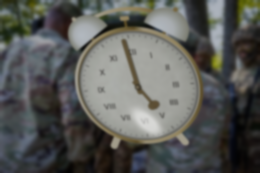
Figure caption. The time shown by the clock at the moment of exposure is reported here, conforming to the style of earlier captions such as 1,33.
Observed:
4,59
